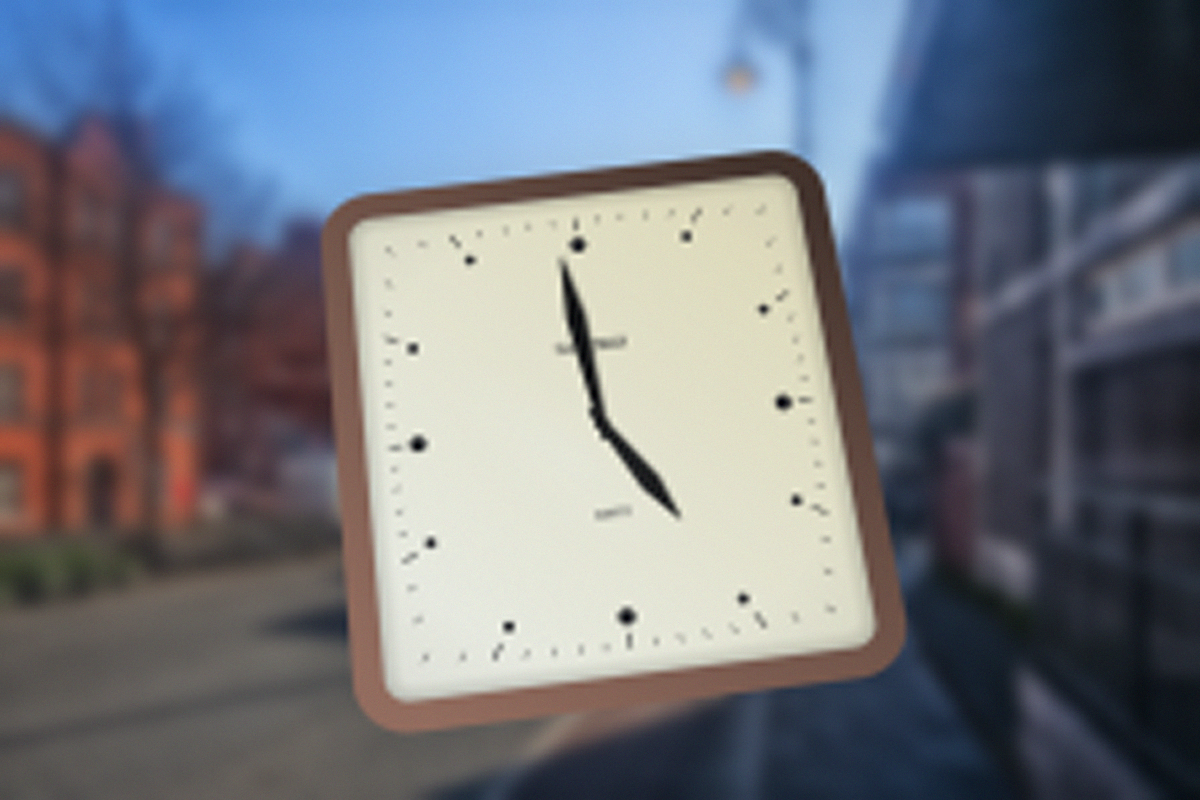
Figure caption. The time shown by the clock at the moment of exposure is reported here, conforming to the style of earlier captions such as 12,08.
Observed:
4,59
